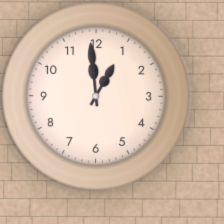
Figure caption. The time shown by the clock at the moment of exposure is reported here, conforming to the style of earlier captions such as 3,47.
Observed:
12,59
